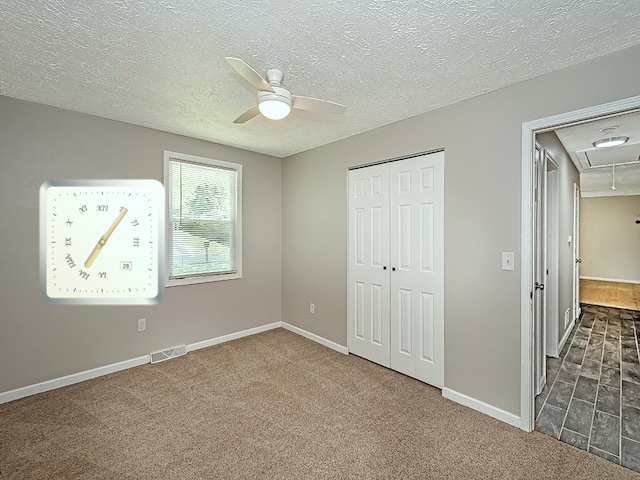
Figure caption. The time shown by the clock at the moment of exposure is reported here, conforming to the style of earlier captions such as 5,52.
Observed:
7,06
